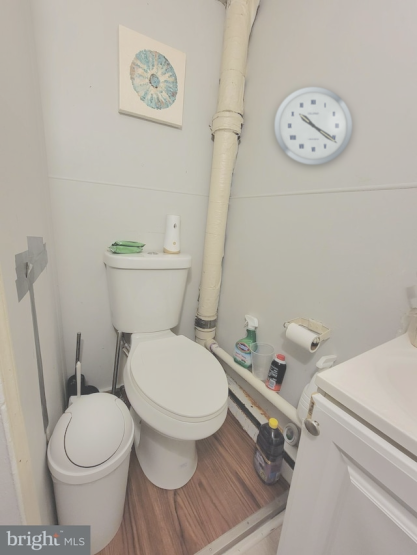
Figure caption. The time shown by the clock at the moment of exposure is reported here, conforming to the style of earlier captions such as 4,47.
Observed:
10,21
